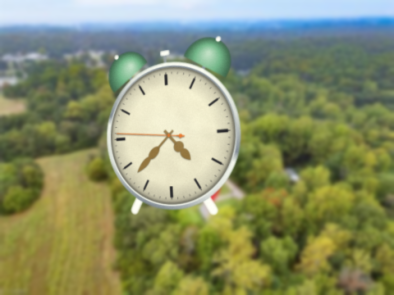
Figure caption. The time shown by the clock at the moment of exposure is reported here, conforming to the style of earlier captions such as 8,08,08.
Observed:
4,37,46
